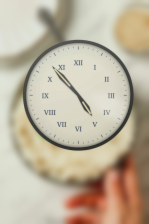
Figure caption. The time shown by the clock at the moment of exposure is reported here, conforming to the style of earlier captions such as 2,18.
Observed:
4,53
